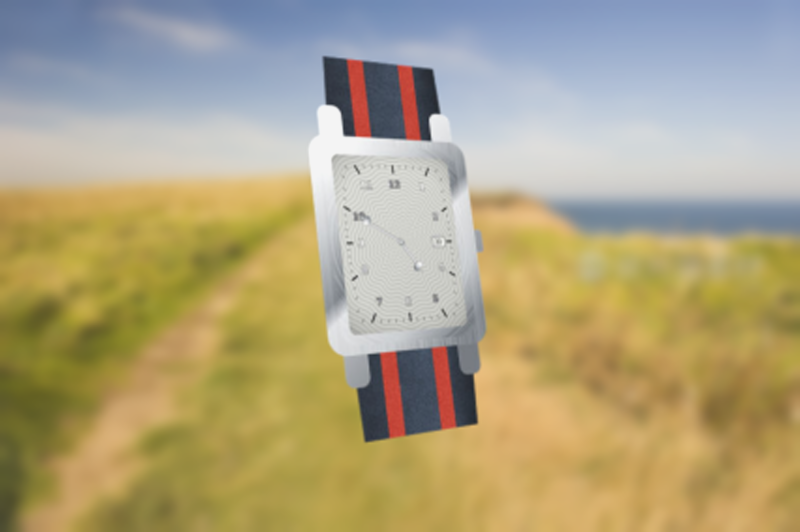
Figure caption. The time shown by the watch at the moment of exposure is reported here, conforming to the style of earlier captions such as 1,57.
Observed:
4,50
